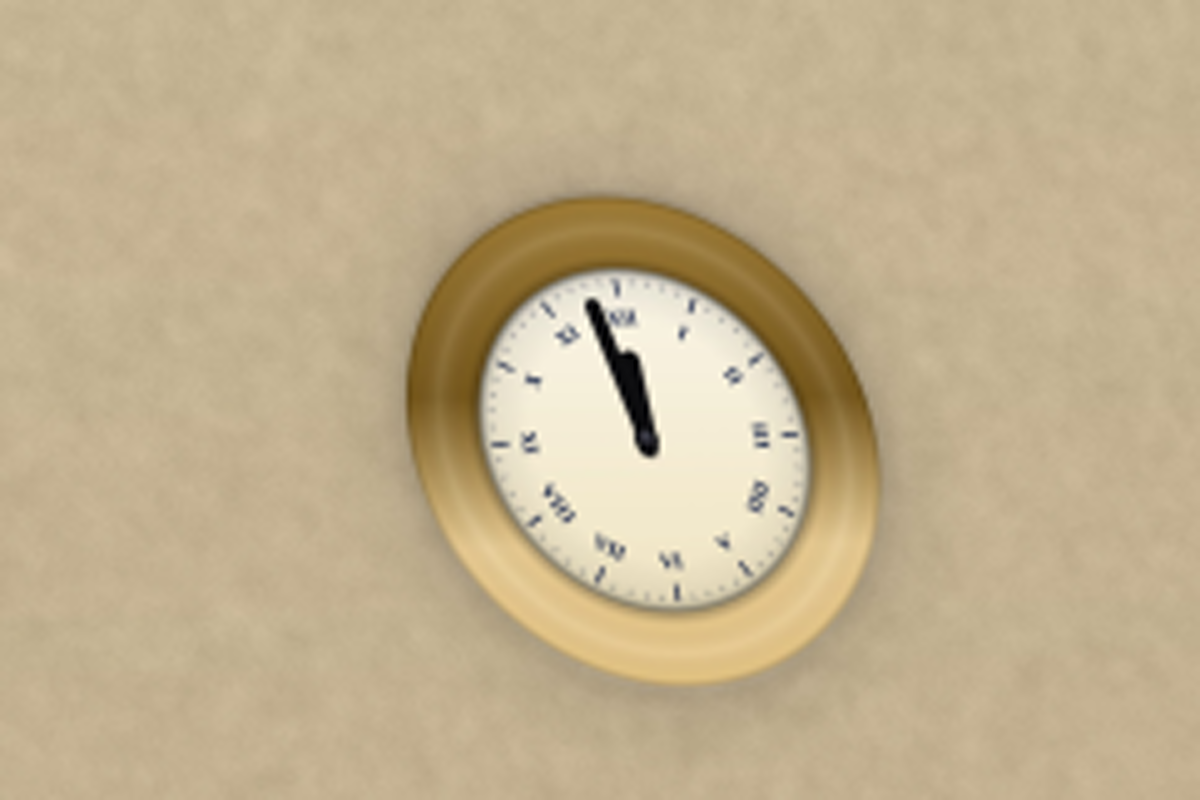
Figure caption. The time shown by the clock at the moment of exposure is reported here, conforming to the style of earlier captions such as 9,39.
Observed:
11,58
